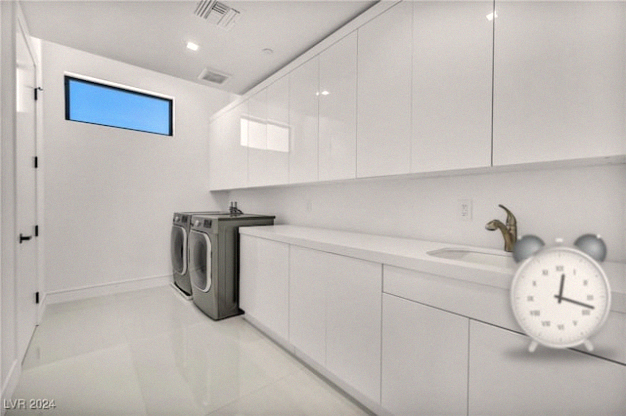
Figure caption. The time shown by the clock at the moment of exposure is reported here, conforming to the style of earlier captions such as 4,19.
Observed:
12,18
